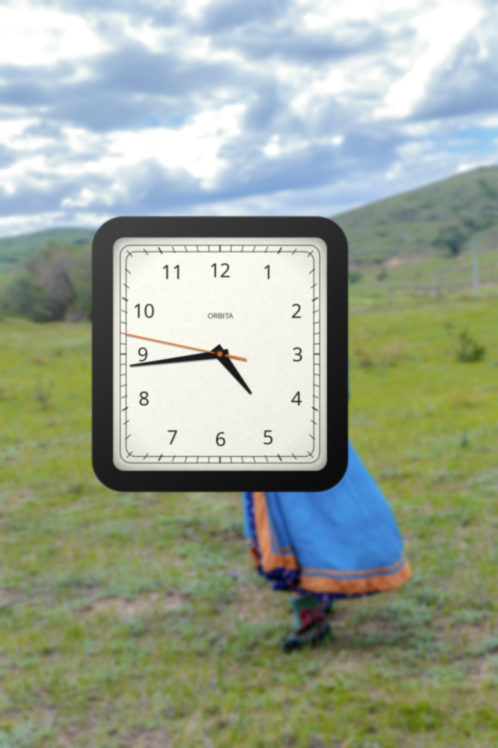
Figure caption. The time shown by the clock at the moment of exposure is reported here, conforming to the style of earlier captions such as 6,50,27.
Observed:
4,43,47
